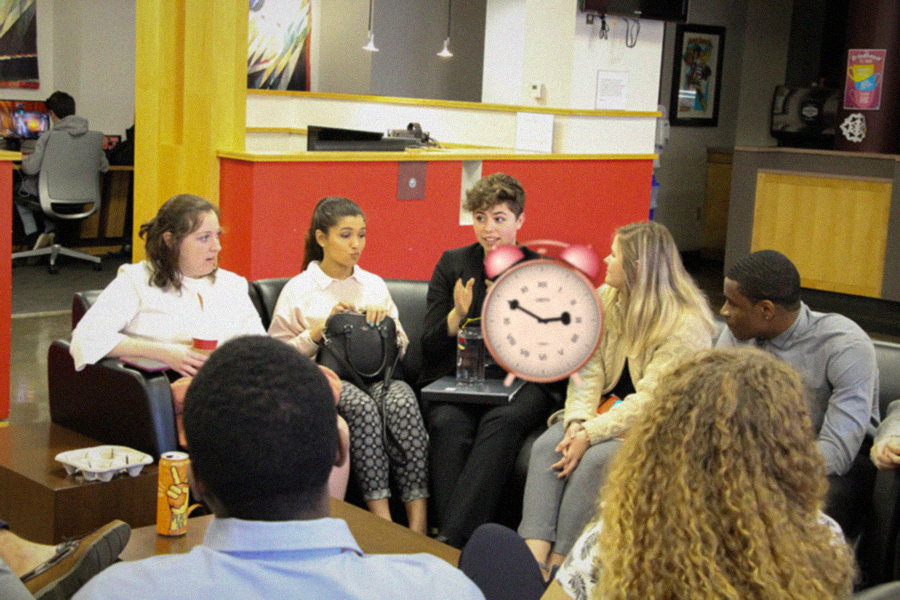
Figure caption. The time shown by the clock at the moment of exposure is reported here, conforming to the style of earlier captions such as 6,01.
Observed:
2,50
